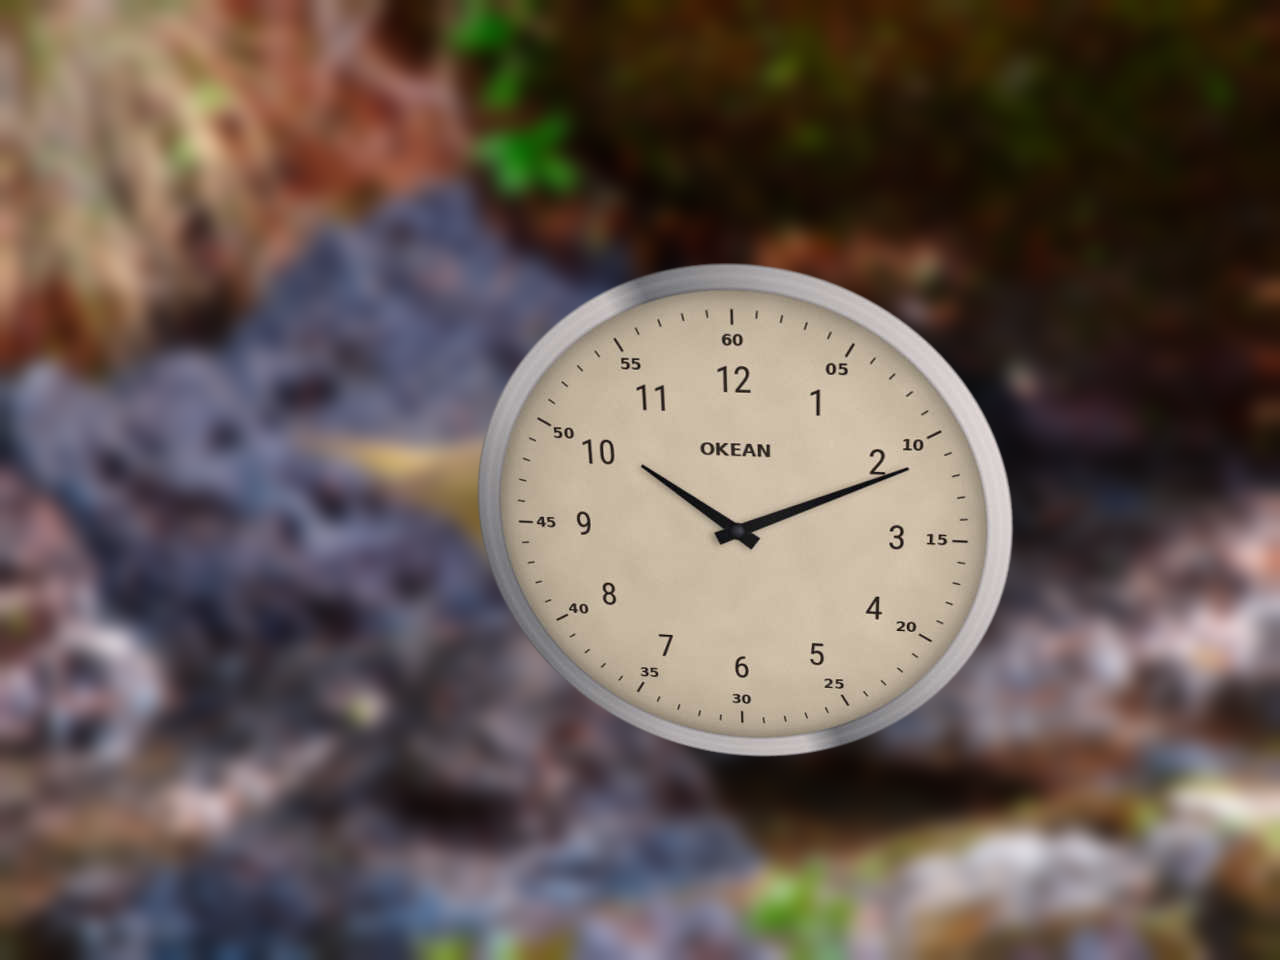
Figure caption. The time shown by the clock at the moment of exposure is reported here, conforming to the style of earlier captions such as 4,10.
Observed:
10,11
